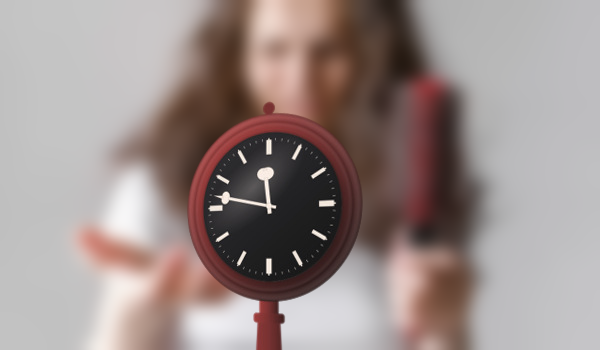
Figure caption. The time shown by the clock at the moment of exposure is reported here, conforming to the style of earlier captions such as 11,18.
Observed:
11,47
